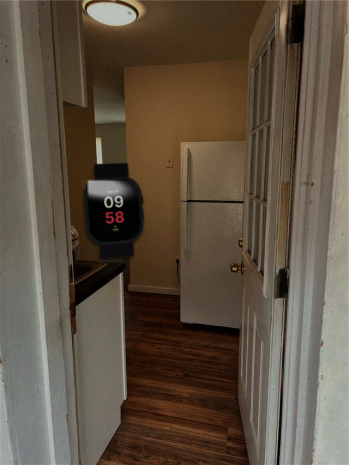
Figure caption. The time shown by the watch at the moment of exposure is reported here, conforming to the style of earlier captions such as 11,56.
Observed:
9,58
